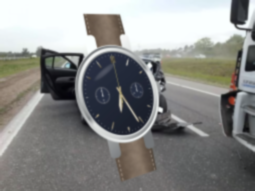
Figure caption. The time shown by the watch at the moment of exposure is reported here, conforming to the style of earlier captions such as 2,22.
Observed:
6,26
